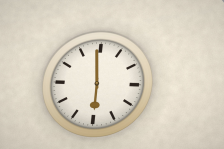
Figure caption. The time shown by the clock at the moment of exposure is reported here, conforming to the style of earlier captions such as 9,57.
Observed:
5,59
